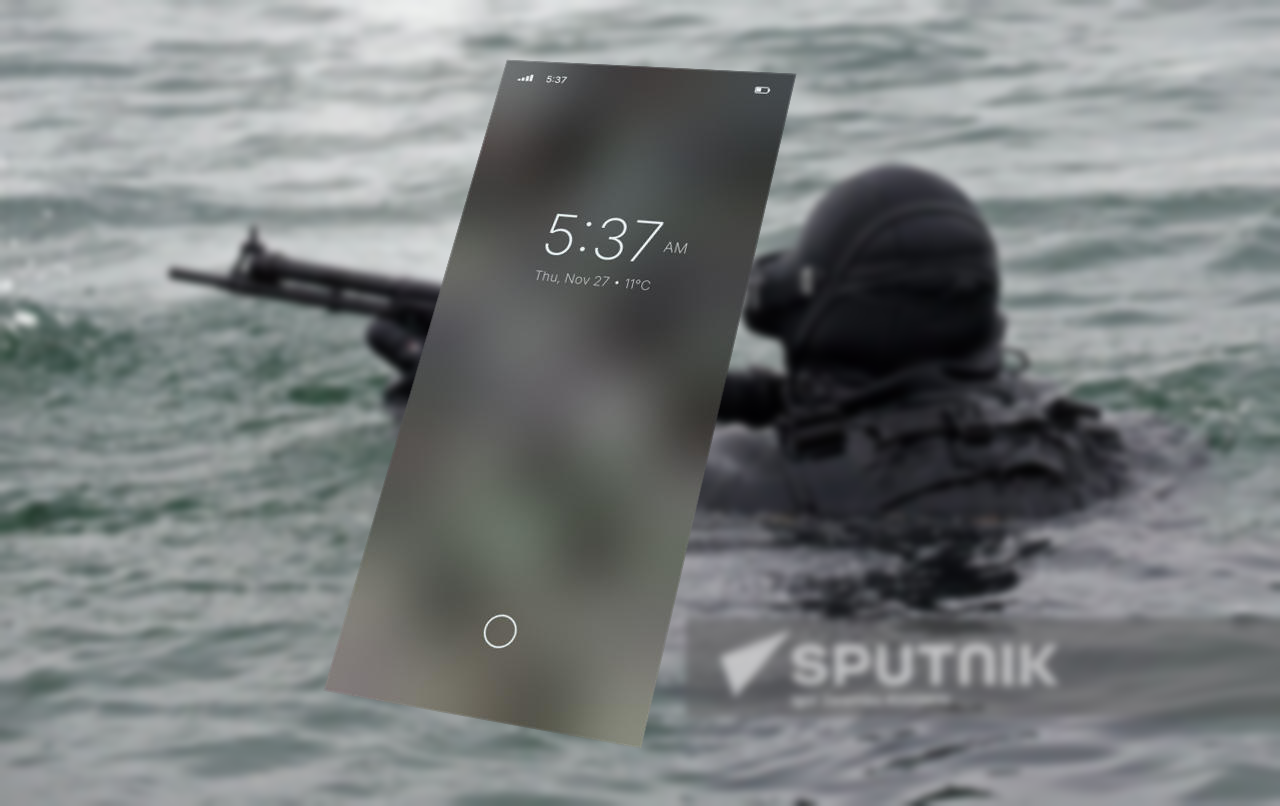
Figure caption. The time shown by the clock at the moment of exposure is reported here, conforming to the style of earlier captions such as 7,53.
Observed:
5,37
